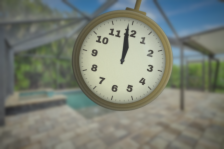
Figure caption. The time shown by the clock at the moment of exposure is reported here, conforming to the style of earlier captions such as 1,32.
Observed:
11,59
